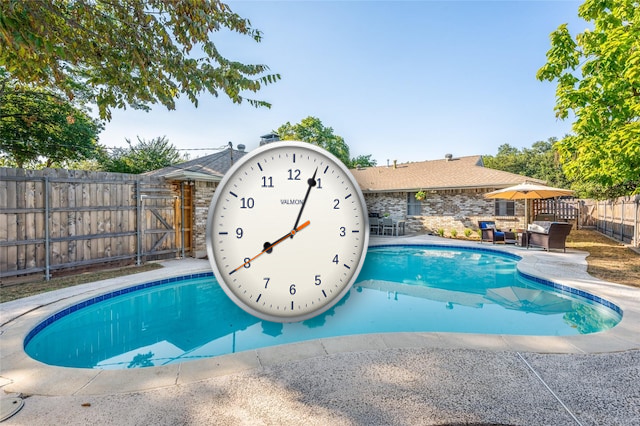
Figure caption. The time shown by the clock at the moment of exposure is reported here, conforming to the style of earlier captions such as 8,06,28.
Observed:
8,03,40
